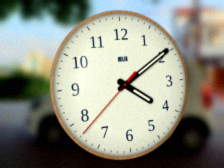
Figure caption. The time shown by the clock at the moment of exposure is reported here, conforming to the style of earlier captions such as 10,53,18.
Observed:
4,09,38
